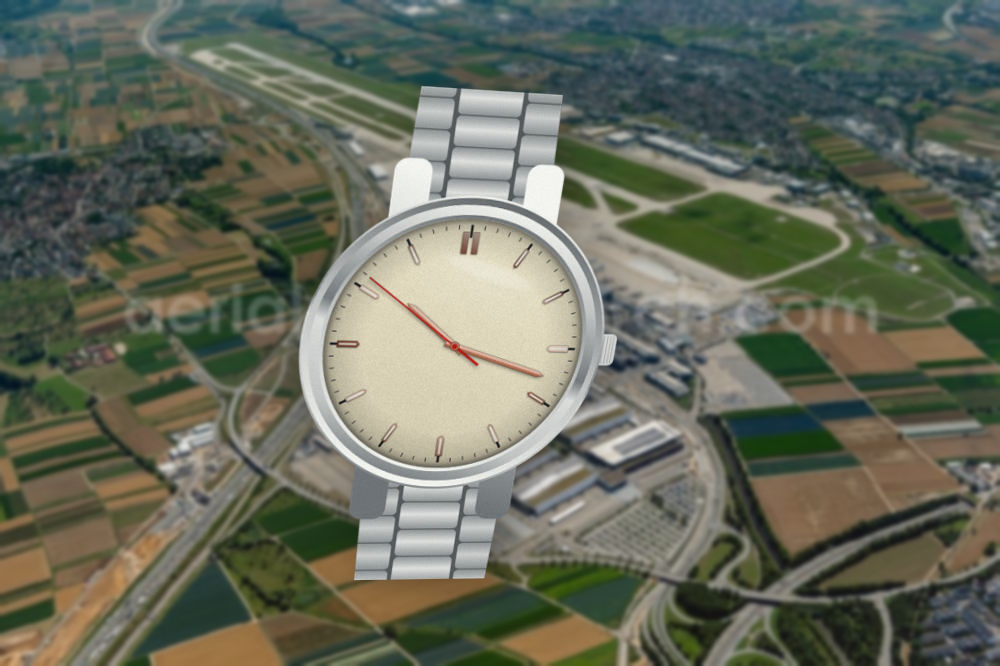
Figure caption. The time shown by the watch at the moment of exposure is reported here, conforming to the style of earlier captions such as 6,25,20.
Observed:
10,17,51
